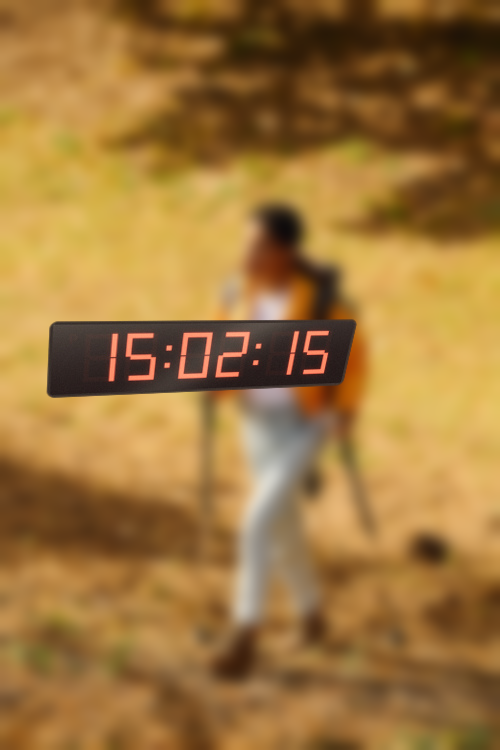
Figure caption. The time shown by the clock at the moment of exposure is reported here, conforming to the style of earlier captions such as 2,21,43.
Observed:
15,02,15
